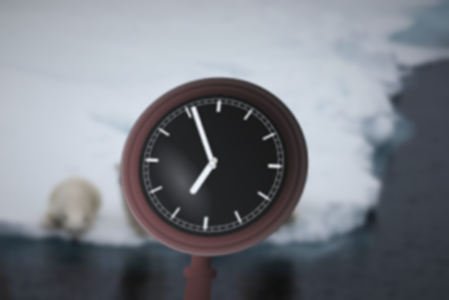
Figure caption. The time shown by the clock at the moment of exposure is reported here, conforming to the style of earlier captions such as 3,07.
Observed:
6,56
